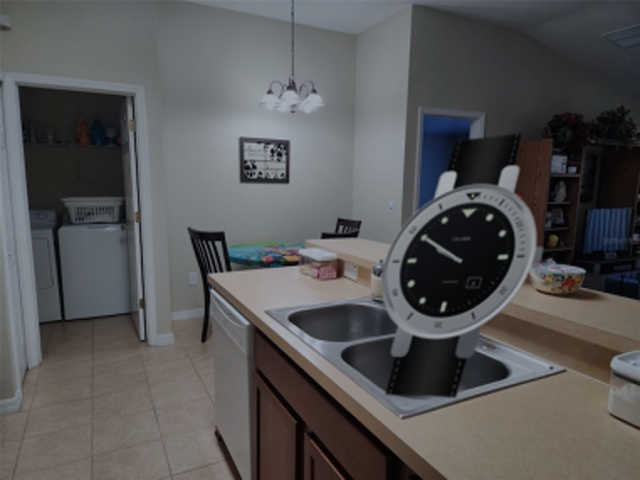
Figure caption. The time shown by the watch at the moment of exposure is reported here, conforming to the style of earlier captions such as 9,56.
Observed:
9,50
